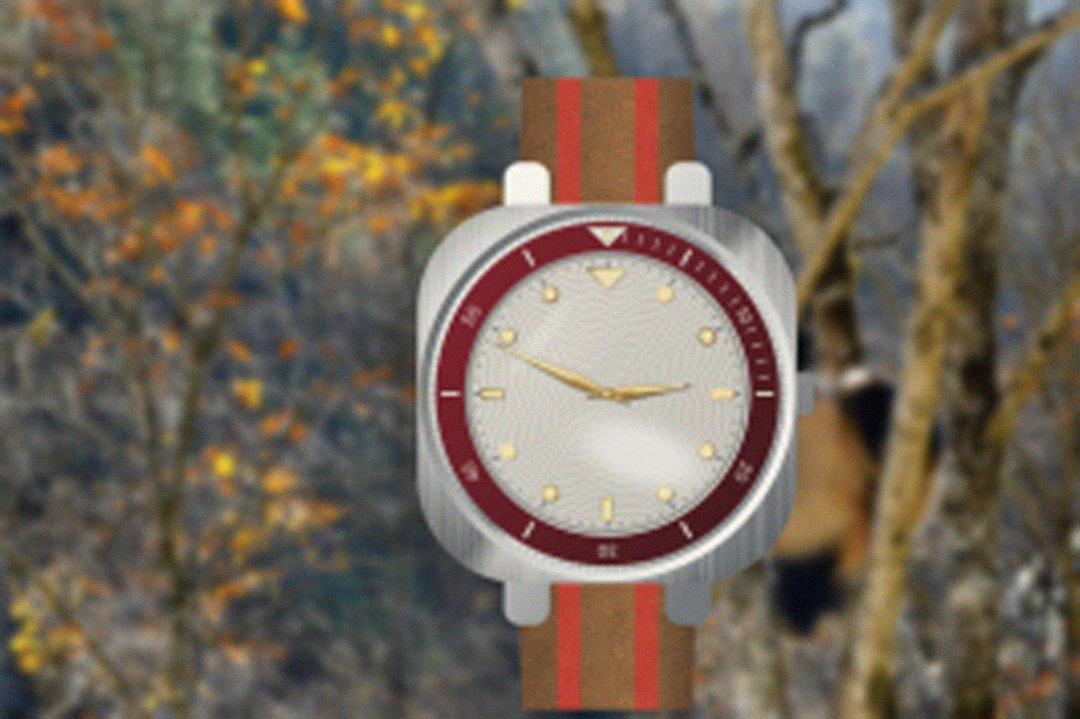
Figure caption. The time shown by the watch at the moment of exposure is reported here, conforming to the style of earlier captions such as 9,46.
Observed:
2,49
